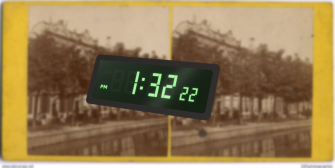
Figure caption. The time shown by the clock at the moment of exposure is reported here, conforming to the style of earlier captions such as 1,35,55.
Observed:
1,32,22
